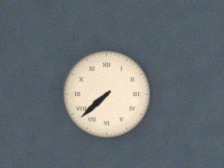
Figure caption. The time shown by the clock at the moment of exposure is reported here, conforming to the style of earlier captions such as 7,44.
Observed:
7,38
